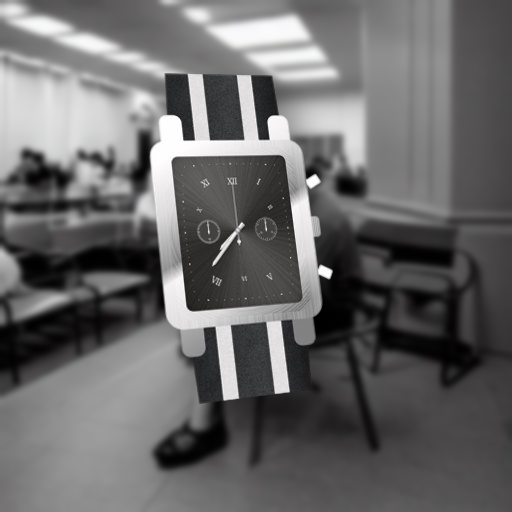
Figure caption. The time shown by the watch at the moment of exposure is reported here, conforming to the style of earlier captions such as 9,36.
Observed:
7,37
